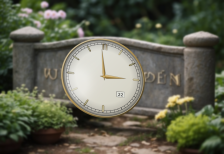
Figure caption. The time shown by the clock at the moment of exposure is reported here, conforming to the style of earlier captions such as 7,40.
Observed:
2,59
